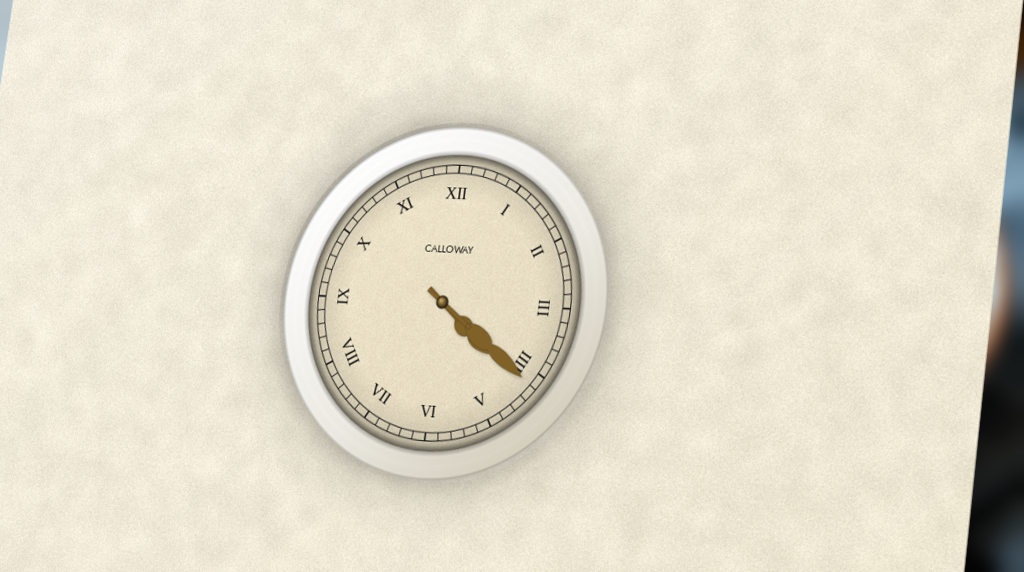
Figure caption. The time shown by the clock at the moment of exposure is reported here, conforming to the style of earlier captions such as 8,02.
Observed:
4,21
